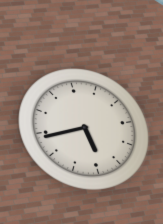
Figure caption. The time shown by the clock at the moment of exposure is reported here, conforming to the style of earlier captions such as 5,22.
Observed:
5,44
